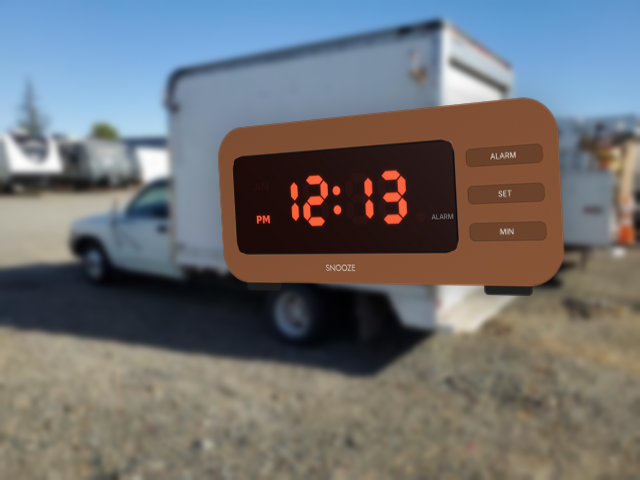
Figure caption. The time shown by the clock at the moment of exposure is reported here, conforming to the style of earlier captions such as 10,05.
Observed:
12,13
